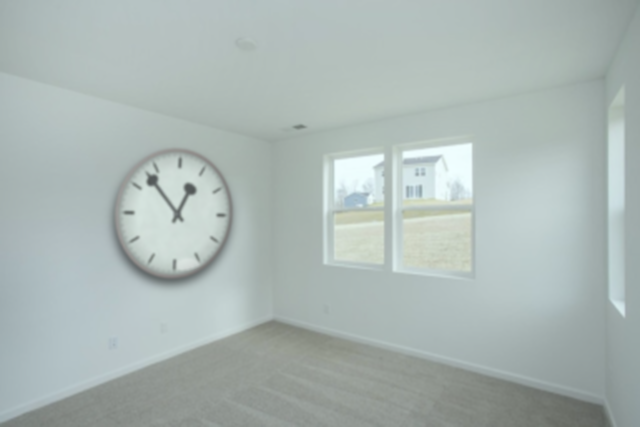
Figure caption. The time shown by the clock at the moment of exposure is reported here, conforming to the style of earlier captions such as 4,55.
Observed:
12,53
